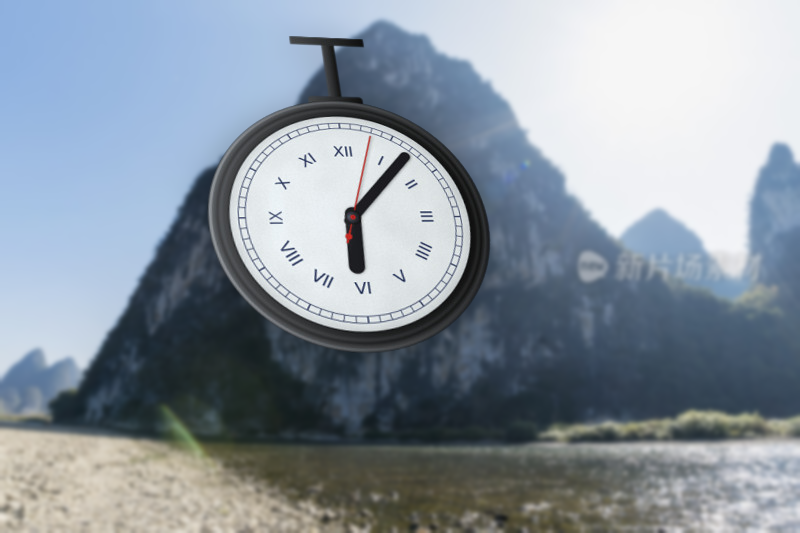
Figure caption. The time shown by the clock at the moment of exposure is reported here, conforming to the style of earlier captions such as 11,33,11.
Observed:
6,07,03
